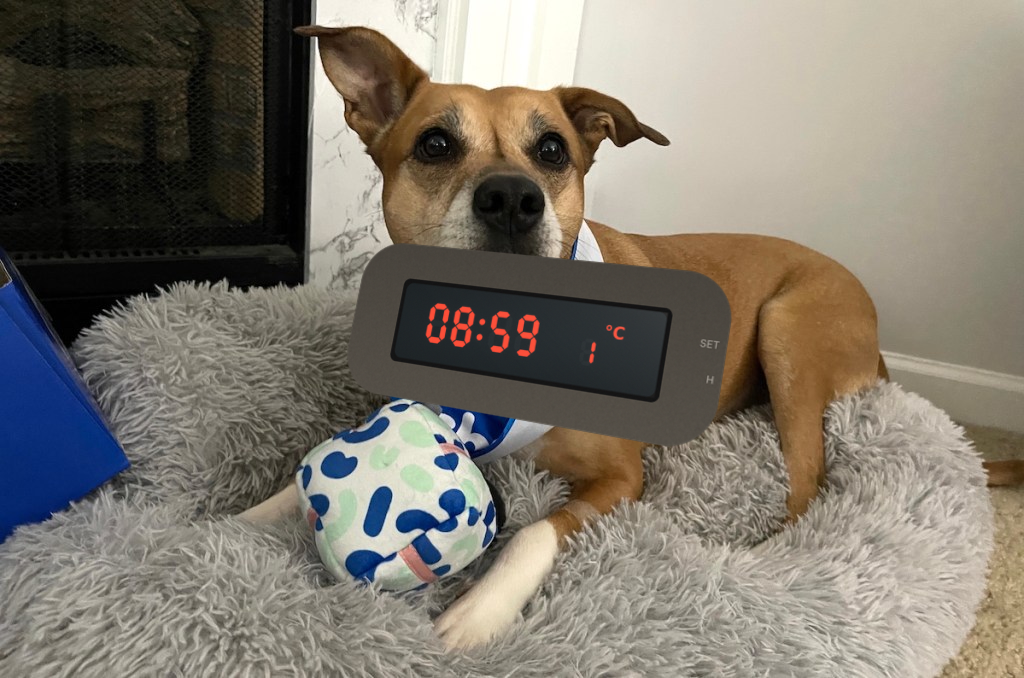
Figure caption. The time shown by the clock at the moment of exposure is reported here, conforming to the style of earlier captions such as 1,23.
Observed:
8,59
